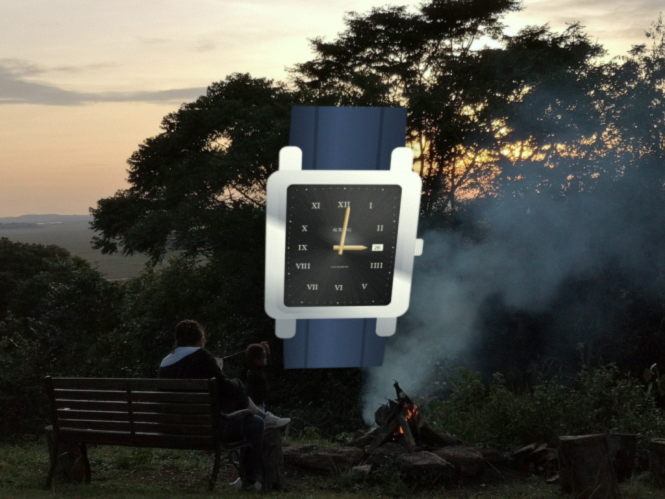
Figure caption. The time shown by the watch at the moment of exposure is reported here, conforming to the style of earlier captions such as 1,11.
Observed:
3,01
